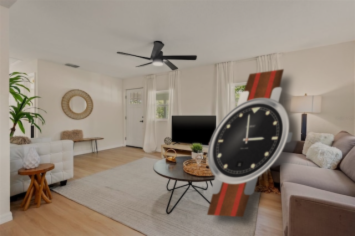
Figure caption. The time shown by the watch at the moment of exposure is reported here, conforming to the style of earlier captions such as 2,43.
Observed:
2,58
